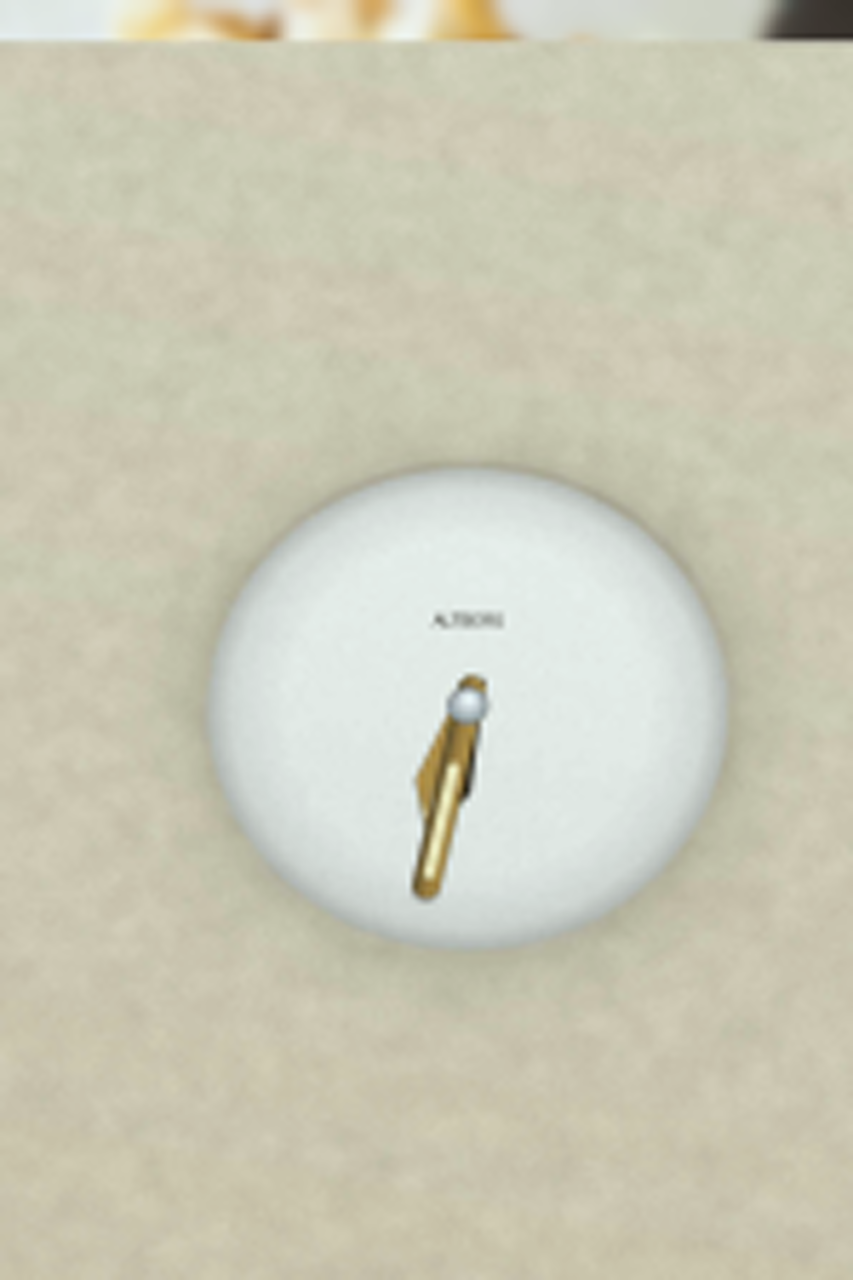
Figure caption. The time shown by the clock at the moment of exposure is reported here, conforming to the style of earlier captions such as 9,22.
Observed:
6,32
